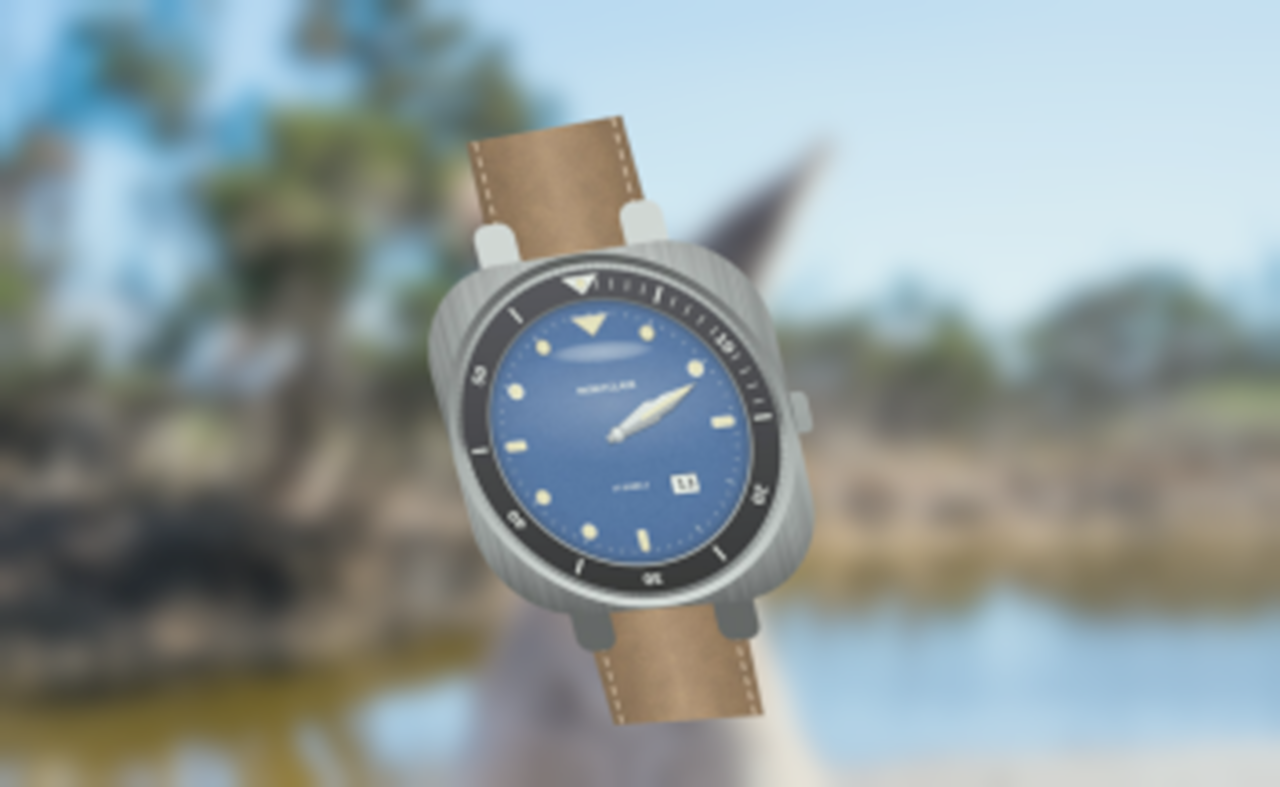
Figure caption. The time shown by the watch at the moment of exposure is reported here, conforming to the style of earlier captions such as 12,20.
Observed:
2,11
